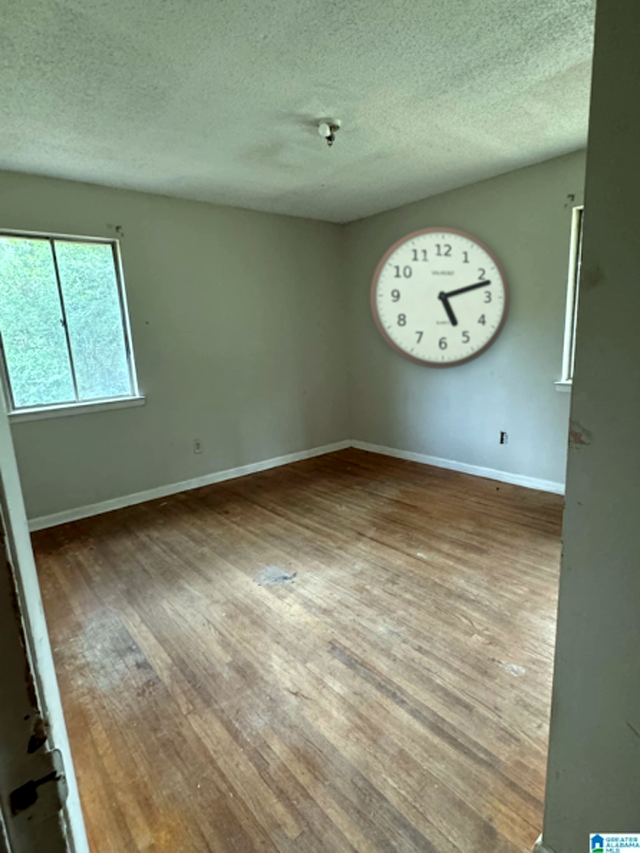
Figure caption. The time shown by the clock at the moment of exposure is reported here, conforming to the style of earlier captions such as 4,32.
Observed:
5,12
